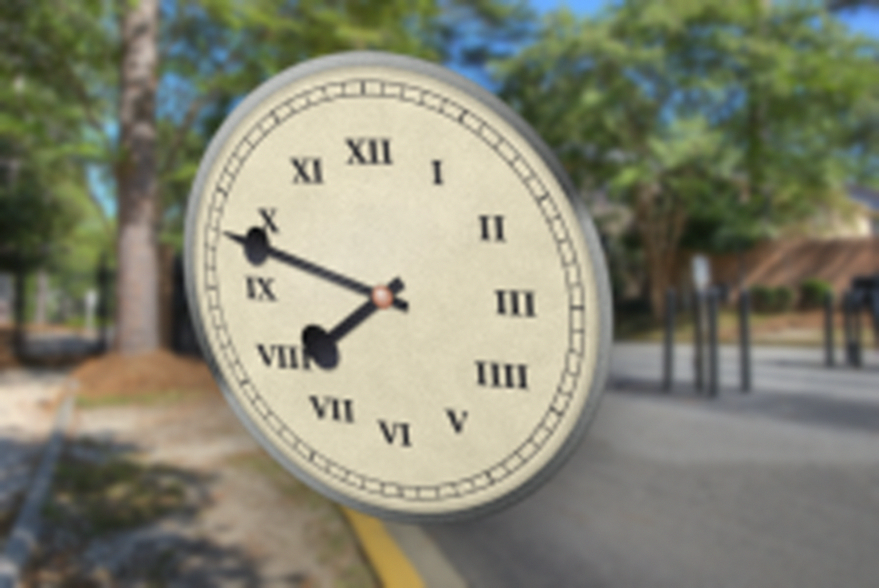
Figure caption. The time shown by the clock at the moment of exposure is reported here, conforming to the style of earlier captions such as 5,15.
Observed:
7,48
